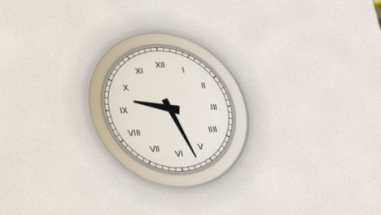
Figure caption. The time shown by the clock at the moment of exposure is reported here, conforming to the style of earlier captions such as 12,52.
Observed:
9,27
